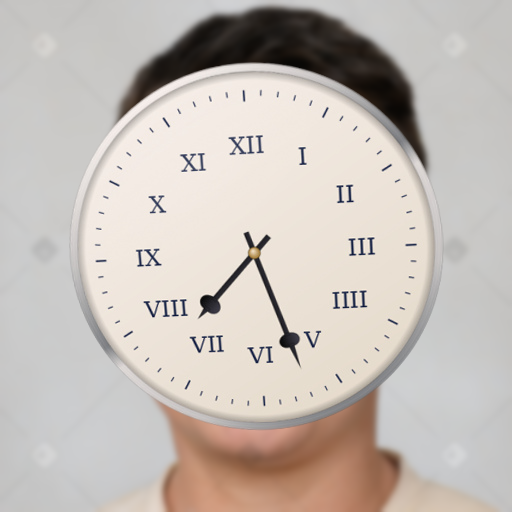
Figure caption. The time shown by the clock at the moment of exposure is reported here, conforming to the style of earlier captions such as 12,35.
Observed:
7,27
